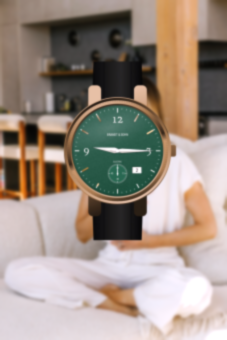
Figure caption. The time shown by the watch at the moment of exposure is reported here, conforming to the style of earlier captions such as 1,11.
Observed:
9,15
